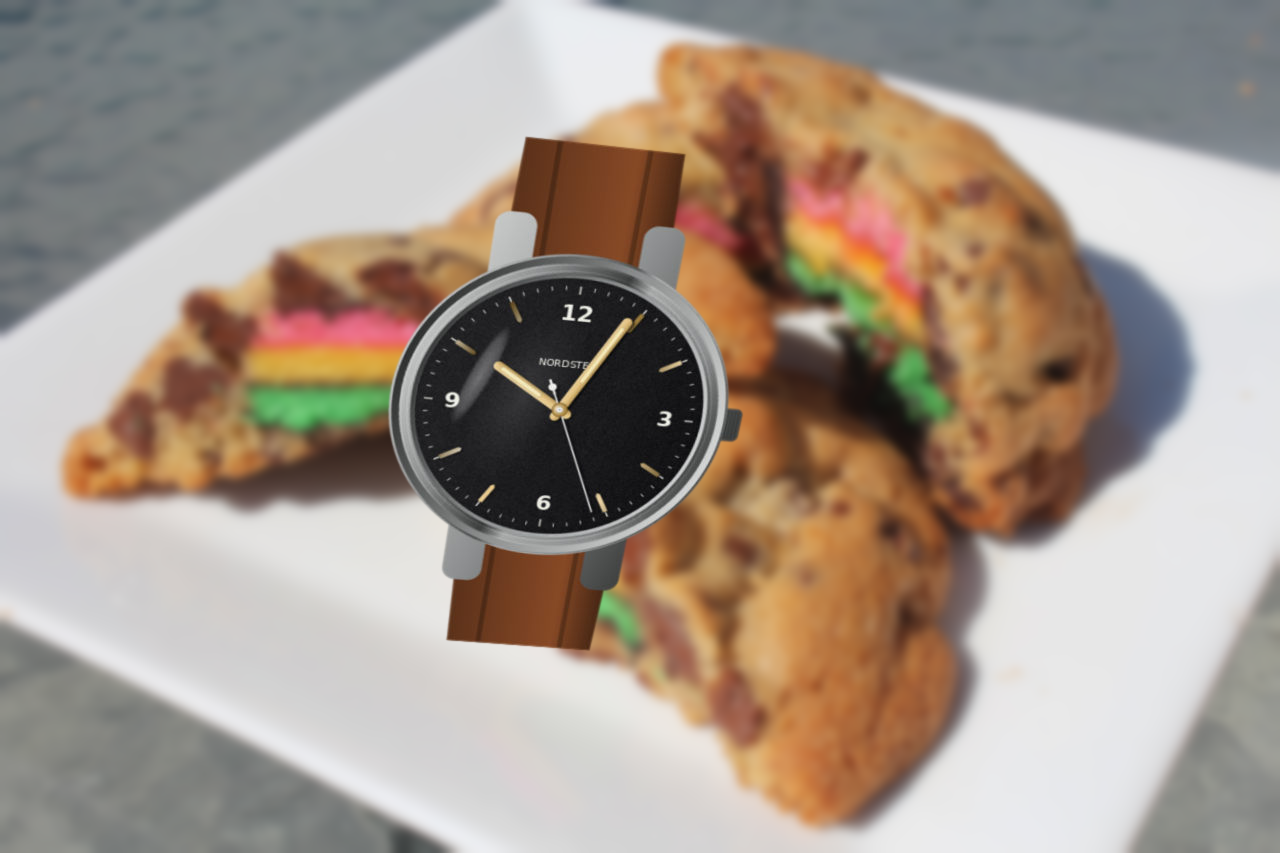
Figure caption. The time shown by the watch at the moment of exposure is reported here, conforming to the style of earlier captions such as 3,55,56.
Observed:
10,04,26
